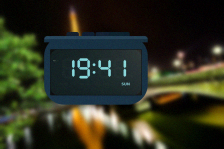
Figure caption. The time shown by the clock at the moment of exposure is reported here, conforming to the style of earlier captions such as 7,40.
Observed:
19,41
